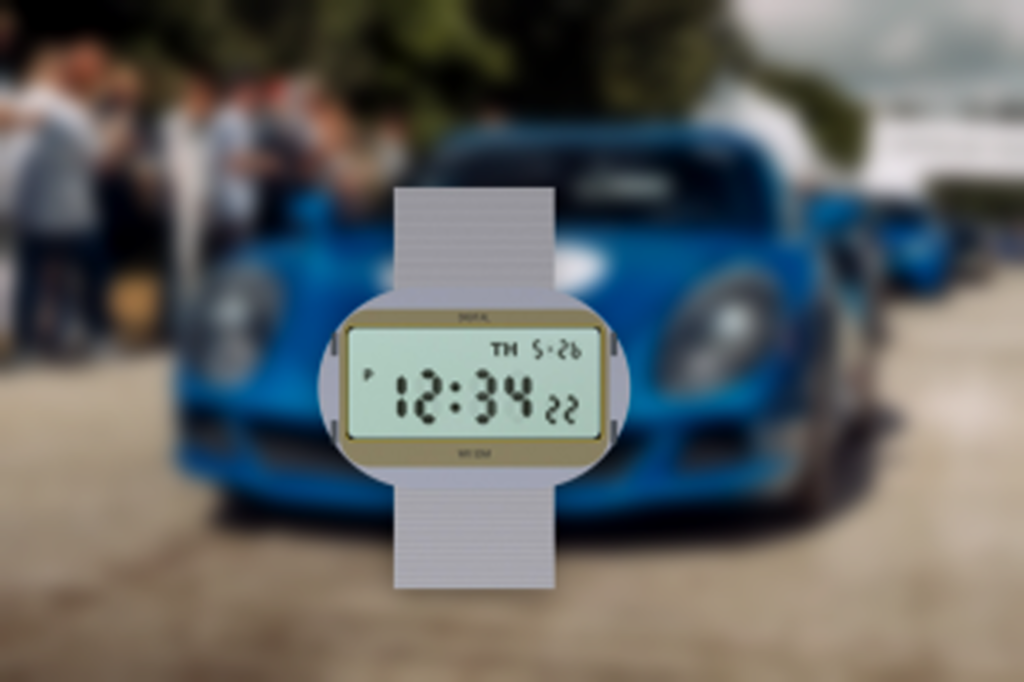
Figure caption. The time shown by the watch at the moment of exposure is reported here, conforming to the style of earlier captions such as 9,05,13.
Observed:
12,34,22
